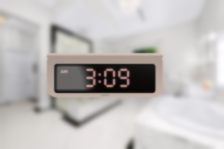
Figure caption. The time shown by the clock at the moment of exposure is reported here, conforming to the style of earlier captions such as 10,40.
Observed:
3,09
